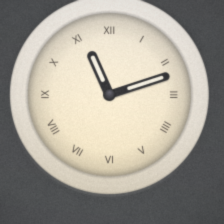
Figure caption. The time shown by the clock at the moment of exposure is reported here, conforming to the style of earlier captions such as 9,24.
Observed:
11,12
